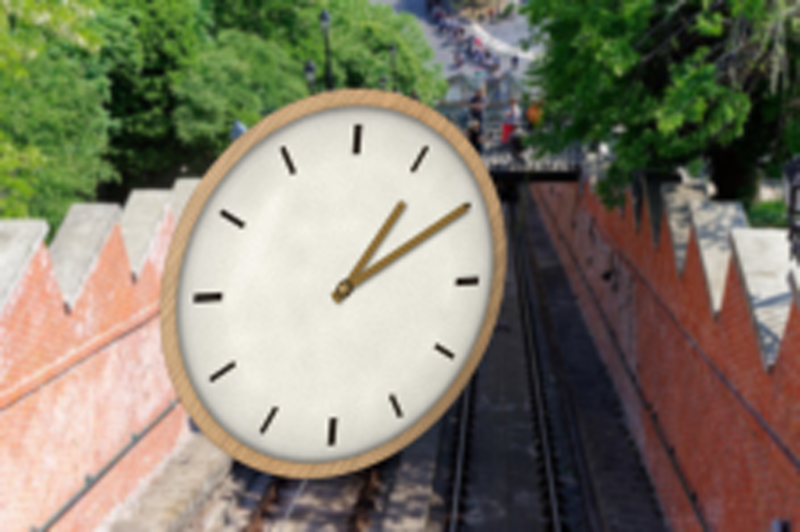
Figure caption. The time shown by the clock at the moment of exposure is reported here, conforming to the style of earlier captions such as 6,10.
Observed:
1,10
